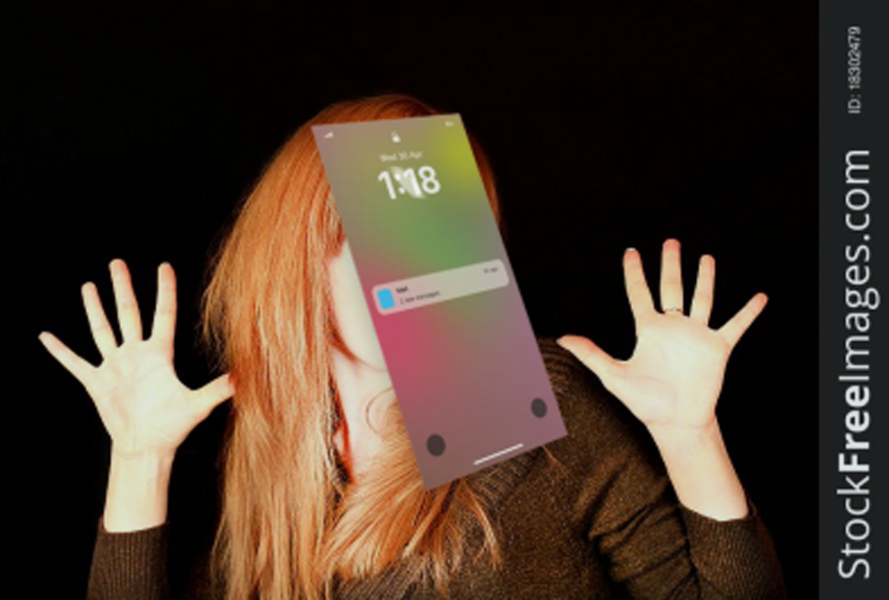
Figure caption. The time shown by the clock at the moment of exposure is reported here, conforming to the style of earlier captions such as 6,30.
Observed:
1,18
